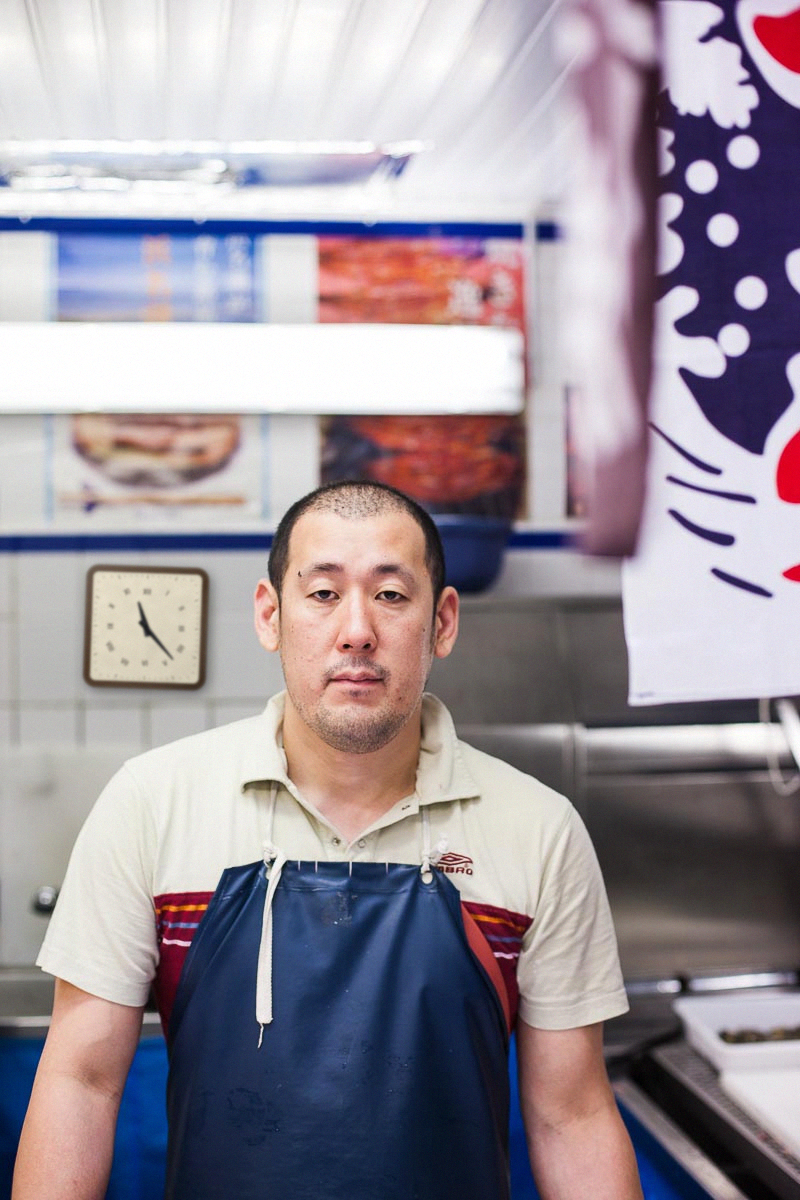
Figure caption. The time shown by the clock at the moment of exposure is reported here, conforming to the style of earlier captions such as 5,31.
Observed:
11,23
